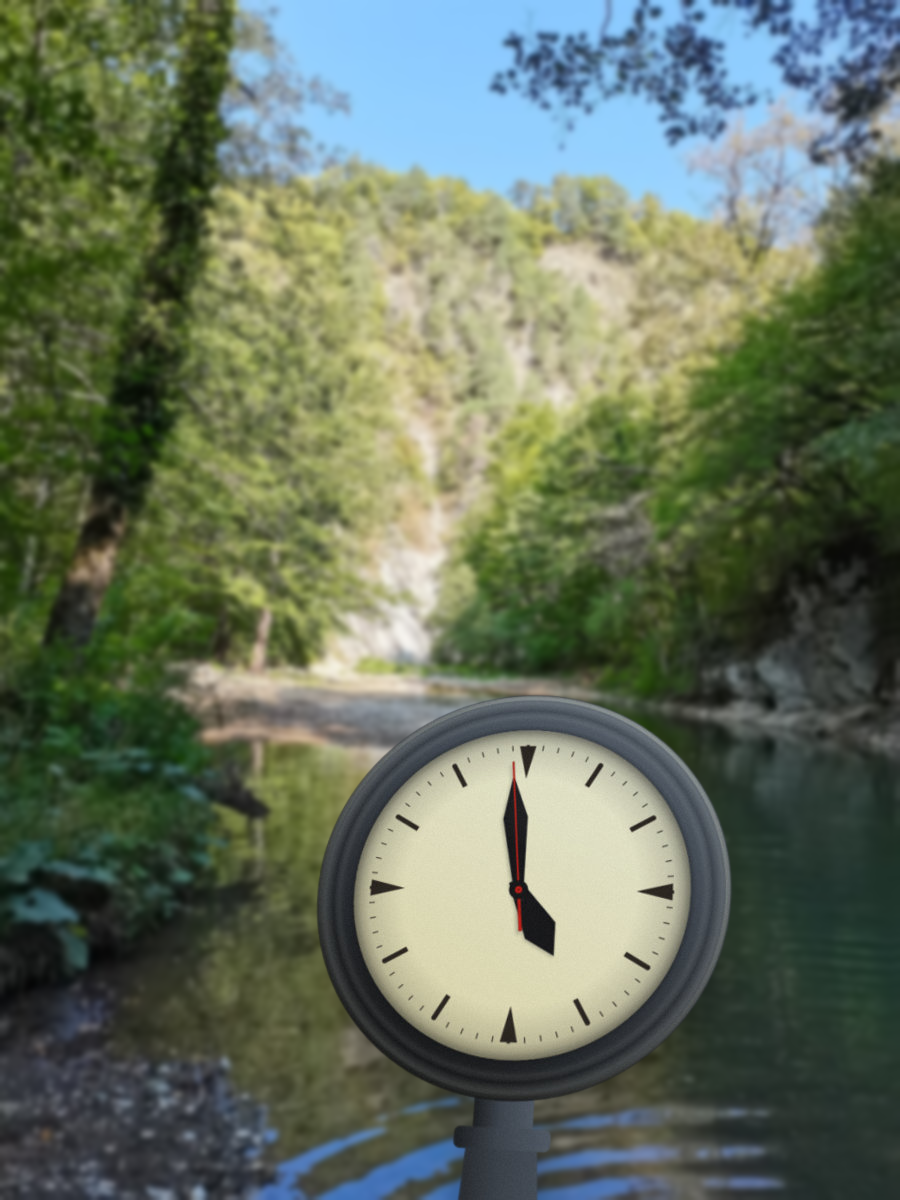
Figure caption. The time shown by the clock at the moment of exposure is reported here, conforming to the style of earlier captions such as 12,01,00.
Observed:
4,58,59
